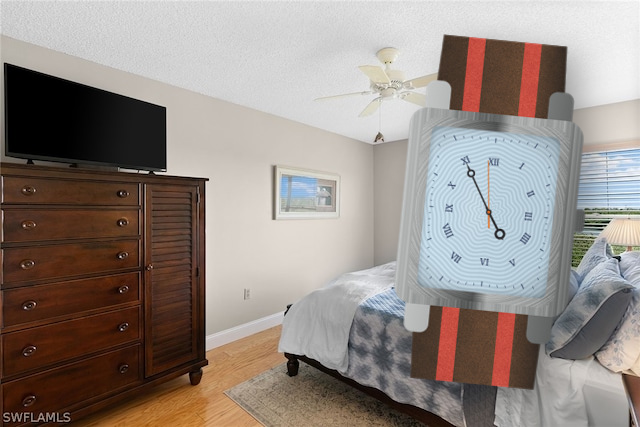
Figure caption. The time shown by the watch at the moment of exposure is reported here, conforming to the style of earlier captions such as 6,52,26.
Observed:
4,54,59
